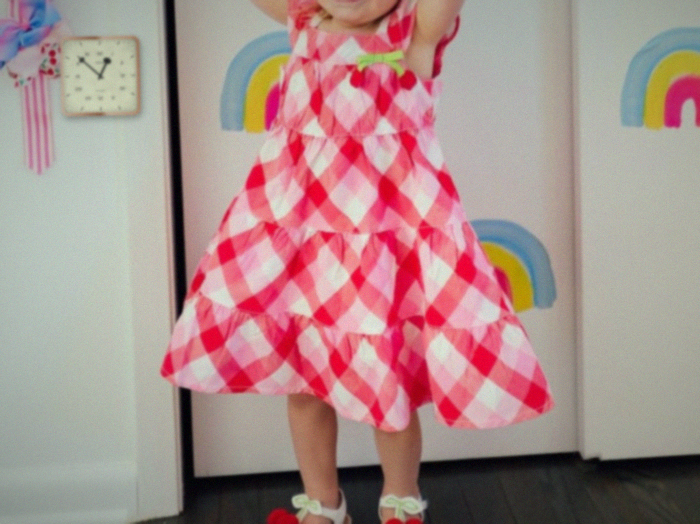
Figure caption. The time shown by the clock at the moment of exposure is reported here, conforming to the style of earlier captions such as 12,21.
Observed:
12,52
